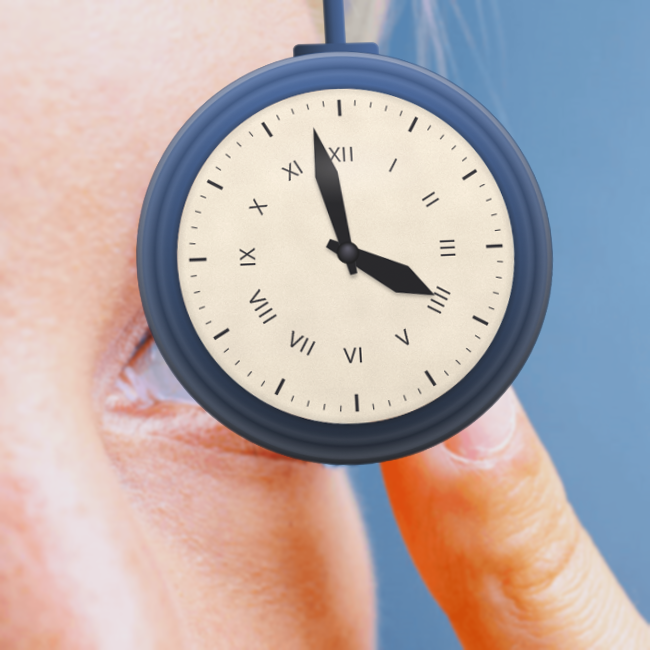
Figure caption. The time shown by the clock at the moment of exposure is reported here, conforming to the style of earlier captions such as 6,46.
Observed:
3,58
